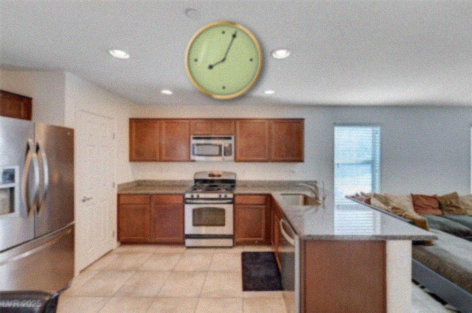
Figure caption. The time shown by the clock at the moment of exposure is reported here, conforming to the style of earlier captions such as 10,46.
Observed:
8,04
